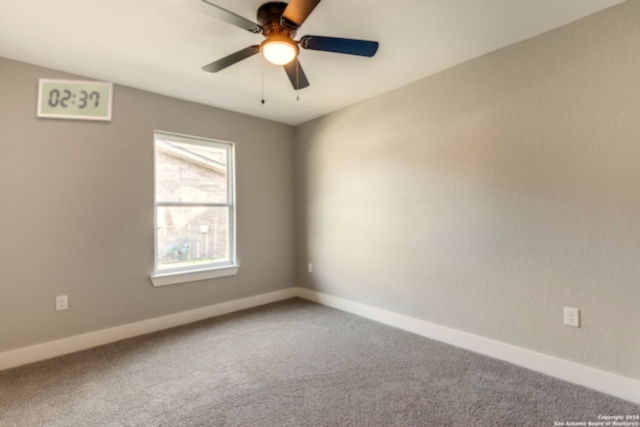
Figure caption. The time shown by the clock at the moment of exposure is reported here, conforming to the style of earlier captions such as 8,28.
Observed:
2,37
